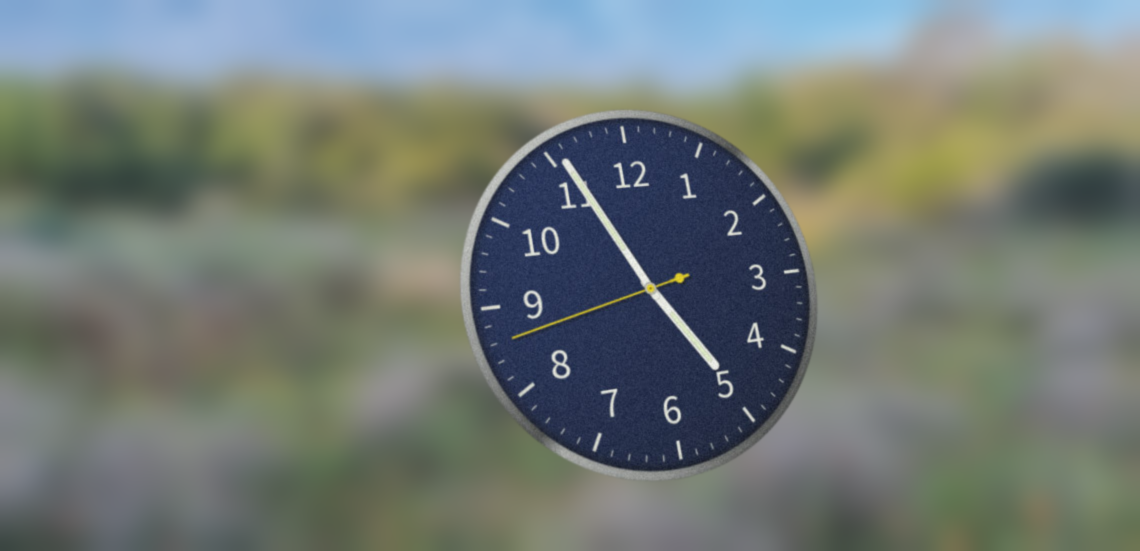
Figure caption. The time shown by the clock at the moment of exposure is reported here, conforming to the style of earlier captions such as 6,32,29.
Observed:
4,55,43
